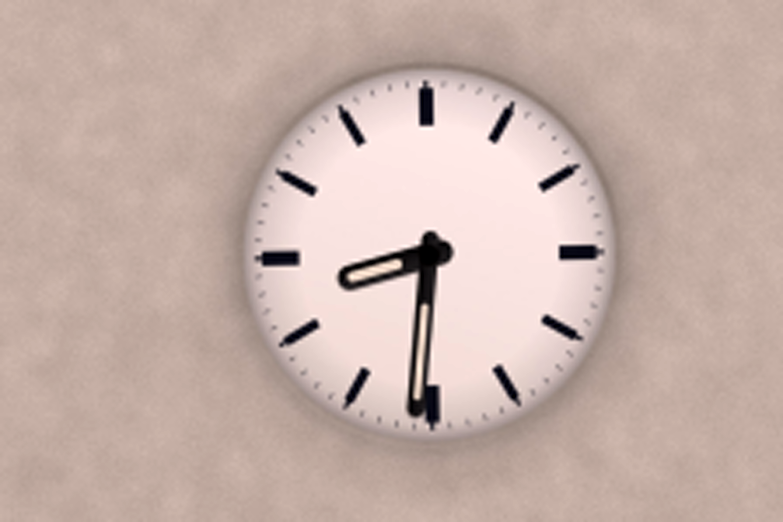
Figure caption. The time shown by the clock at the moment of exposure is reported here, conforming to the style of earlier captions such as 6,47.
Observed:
8,31
